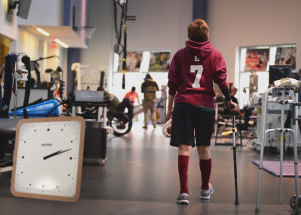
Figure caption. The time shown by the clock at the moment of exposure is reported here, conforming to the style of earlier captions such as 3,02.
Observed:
2,12
